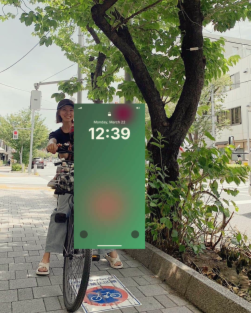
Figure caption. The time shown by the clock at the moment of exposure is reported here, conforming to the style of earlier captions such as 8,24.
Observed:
12,39
